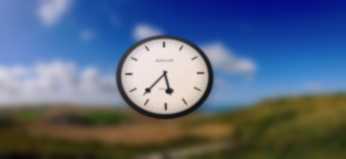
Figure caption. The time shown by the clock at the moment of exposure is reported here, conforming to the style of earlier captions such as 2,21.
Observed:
5,37
